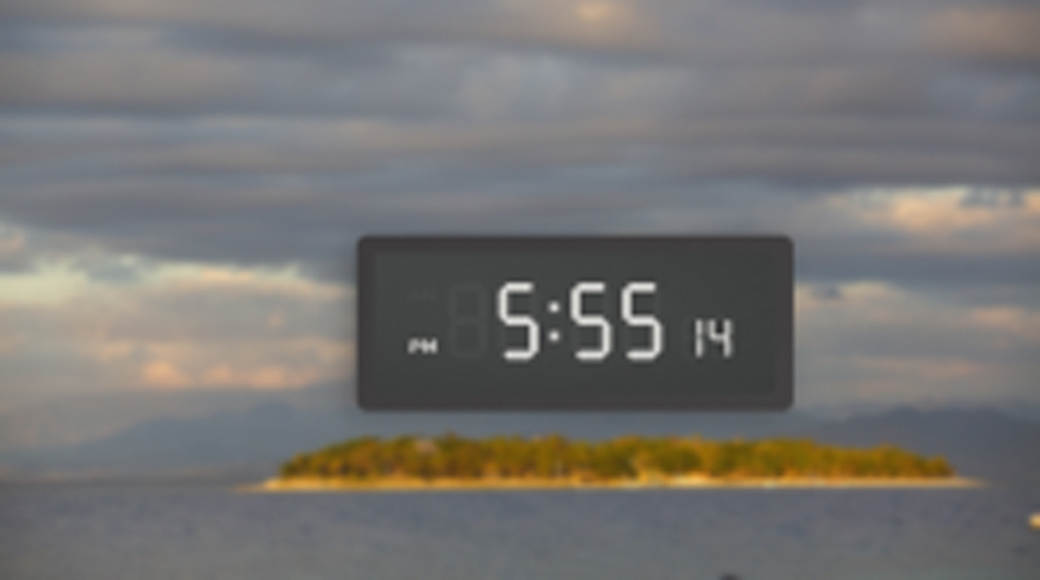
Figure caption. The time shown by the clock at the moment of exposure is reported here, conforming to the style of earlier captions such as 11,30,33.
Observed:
5,55,14
